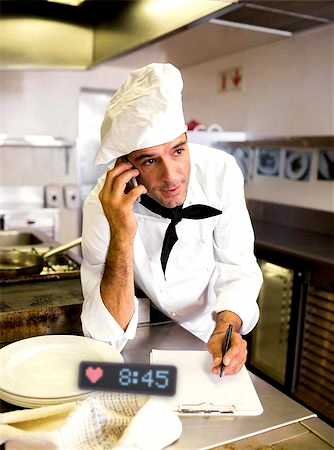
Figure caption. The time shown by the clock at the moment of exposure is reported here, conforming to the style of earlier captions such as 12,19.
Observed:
8,45
